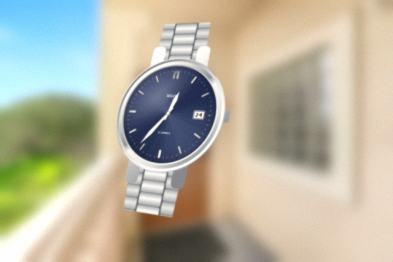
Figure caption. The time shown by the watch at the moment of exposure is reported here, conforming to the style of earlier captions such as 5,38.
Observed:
12,36
